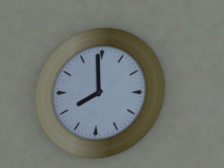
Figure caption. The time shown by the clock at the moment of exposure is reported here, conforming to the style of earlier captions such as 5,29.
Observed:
7,59
